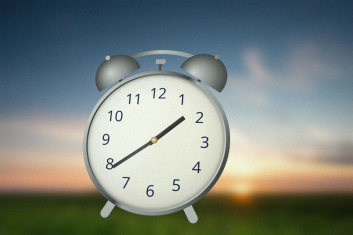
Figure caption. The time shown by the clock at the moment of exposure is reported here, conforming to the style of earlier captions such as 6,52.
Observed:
1,39
